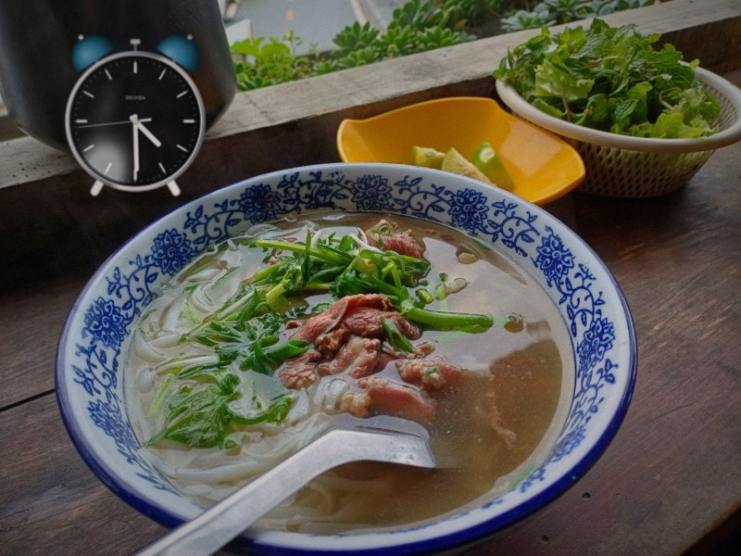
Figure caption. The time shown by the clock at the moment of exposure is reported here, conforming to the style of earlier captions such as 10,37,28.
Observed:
4,29,44
